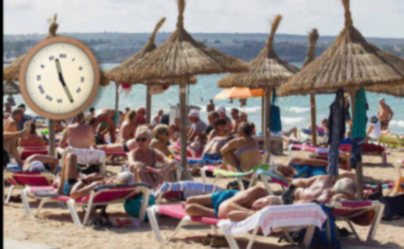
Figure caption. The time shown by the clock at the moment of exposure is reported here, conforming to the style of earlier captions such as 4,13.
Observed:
11,25
